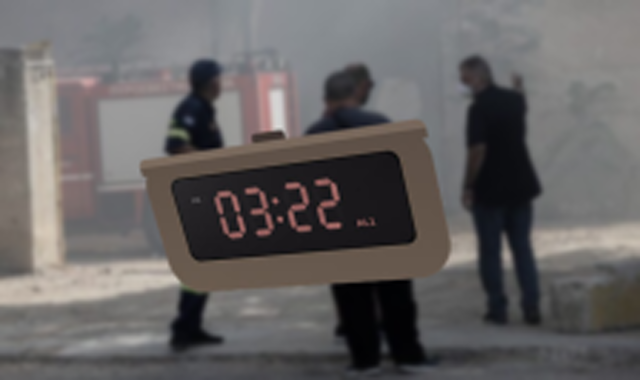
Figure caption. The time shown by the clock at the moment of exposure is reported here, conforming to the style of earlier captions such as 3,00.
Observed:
3,22
